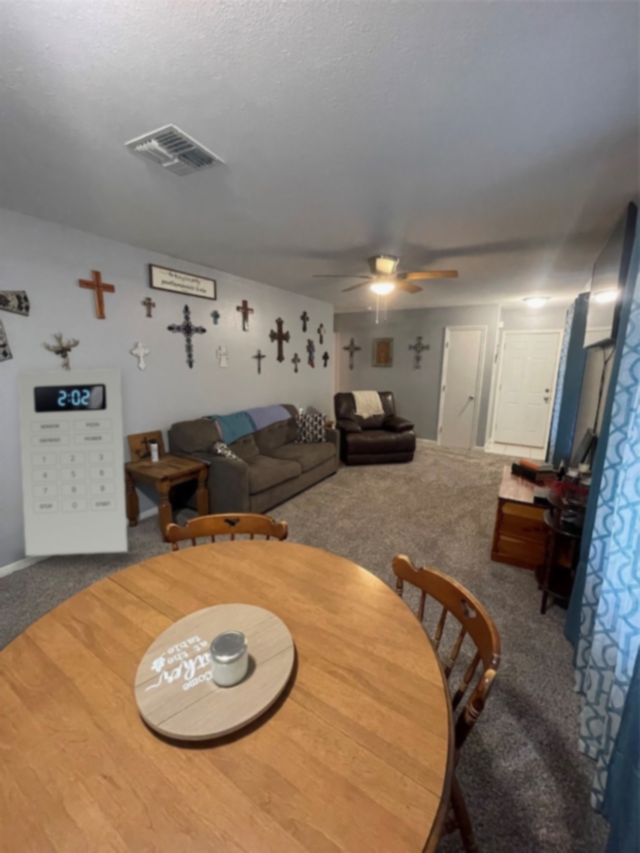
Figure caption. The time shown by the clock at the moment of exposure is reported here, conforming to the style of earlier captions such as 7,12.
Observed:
2,02
